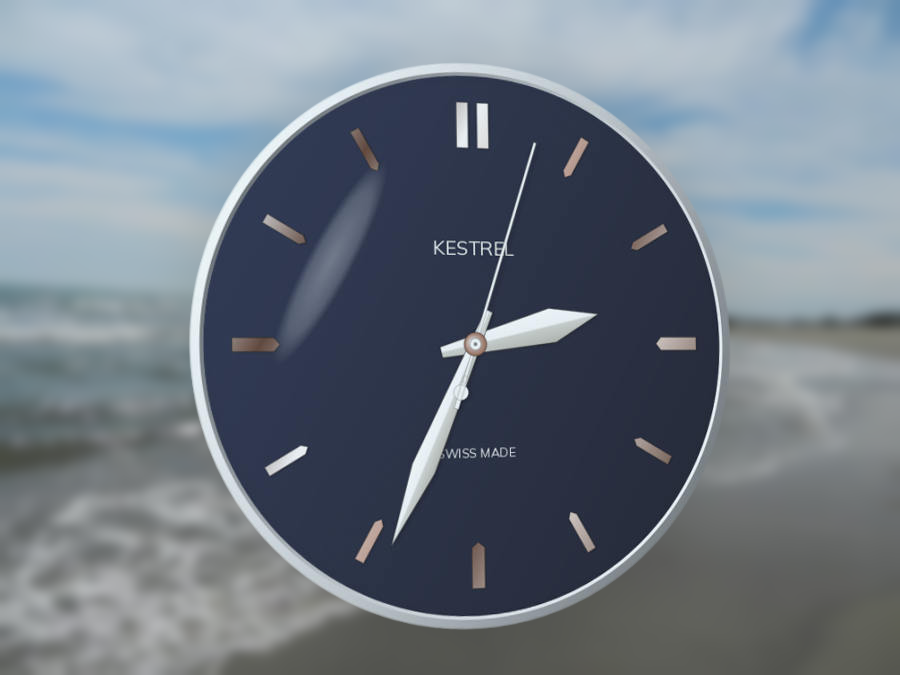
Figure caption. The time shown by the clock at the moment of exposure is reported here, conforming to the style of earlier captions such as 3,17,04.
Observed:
2,34,03
